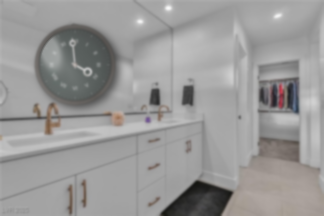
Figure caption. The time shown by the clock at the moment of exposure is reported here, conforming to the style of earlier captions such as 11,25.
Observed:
3,59
